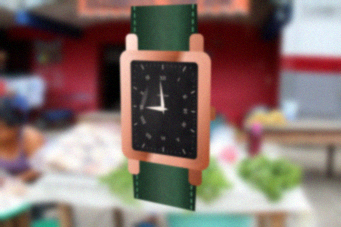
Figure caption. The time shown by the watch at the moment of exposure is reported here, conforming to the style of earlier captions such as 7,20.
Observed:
8,59
